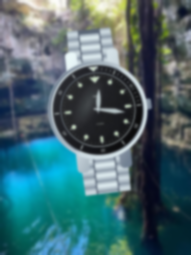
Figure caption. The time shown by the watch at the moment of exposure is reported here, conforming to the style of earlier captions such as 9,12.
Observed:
12,17
